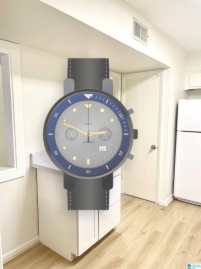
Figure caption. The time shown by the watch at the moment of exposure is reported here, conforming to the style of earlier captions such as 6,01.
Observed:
2,49
